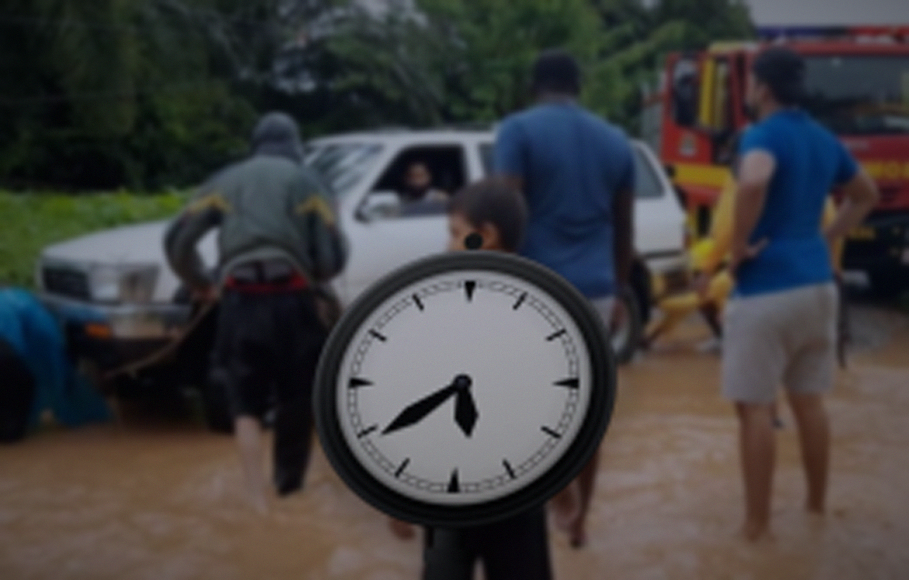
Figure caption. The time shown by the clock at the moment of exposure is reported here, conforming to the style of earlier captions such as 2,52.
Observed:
5,39
